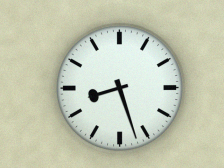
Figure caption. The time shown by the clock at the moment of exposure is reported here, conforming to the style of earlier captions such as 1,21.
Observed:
8,27
